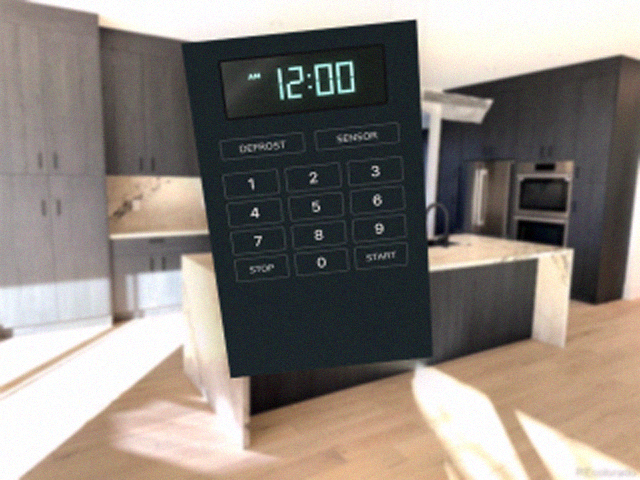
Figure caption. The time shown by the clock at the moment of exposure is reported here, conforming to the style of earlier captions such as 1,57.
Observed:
12,00
